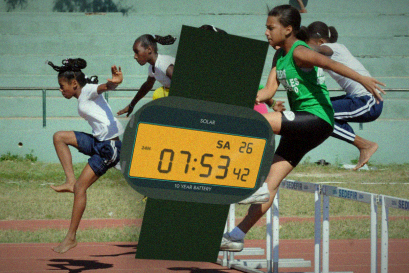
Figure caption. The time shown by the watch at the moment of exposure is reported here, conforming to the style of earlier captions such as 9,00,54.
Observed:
7,53,42
